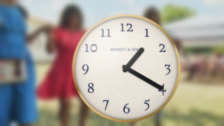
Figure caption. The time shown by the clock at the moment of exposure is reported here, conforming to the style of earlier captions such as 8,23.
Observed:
1,20
